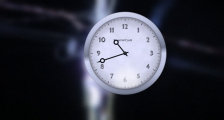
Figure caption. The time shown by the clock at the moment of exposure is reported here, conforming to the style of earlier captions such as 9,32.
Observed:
10,42
